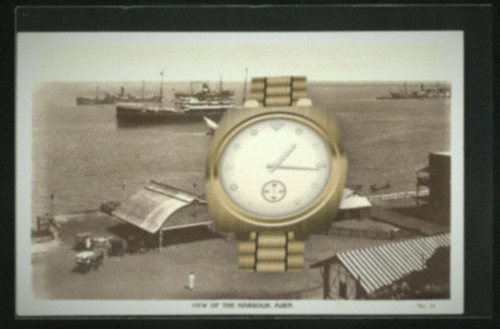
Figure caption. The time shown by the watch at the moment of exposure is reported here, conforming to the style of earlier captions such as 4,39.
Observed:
1,16
